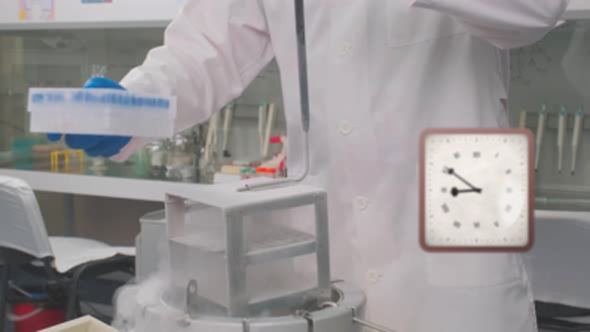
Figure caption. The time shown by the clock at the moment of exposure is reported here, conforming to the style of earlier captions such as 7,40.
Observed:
8,51
